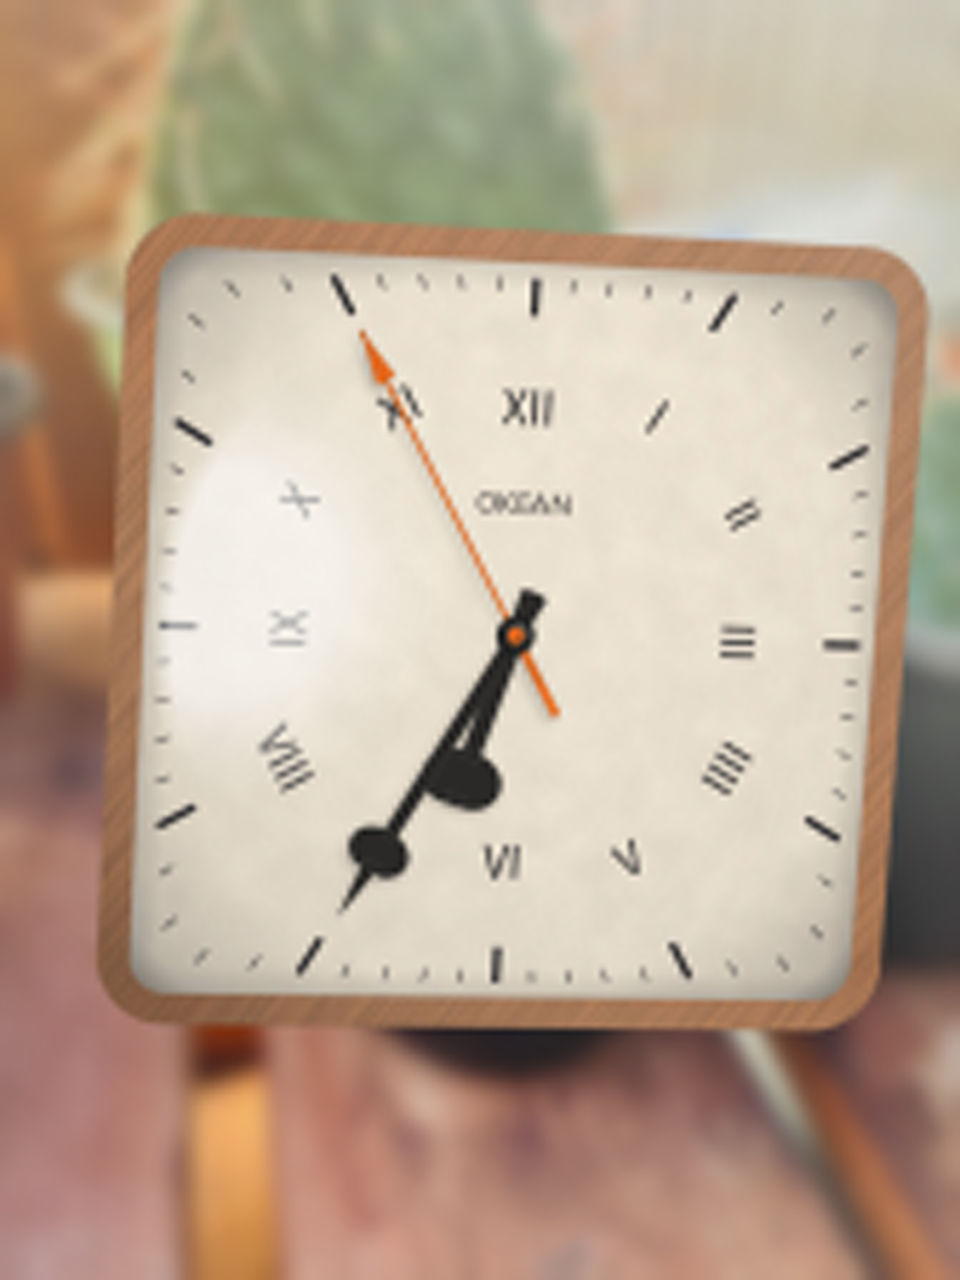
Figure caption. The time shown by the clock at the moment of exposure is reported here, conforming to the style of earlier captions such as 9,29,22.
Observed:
6,34,55
